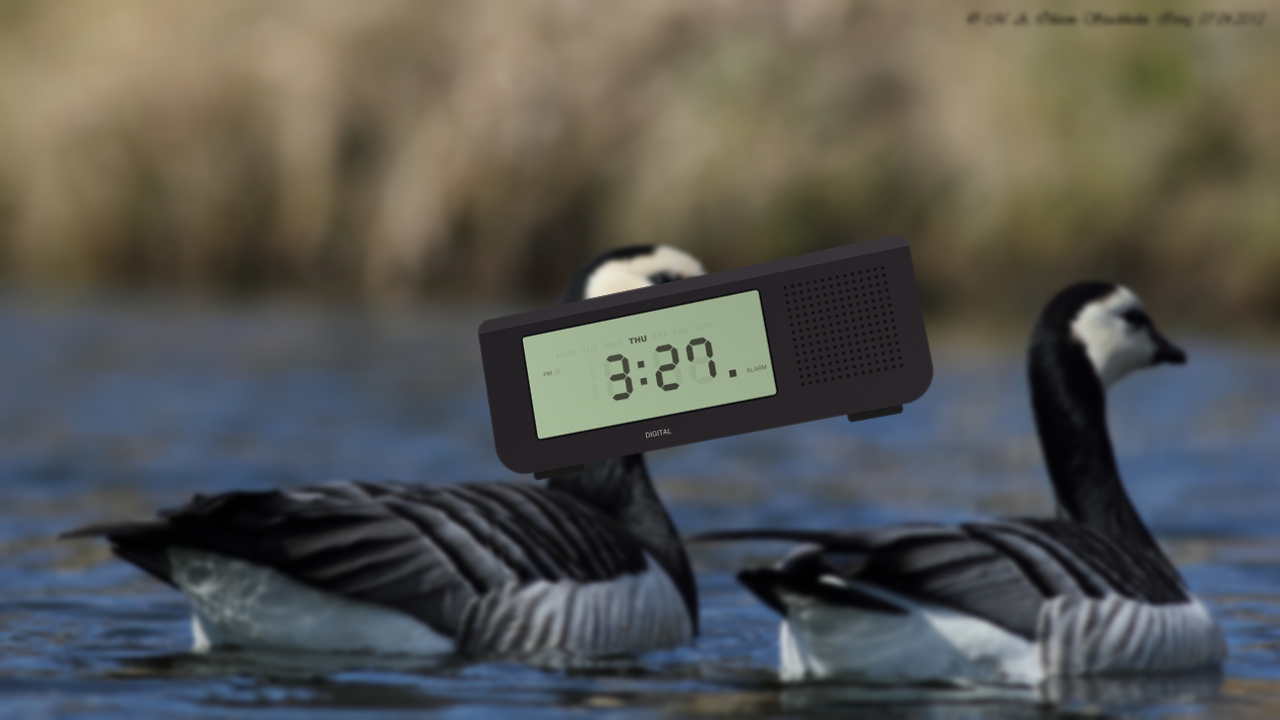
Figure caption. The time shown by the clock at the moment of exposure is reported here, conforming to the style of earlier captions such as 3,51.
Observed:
3,27
